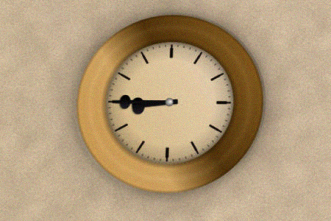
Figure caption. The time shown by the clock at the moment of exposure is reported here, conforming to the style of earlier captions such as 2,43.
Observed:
8,45
